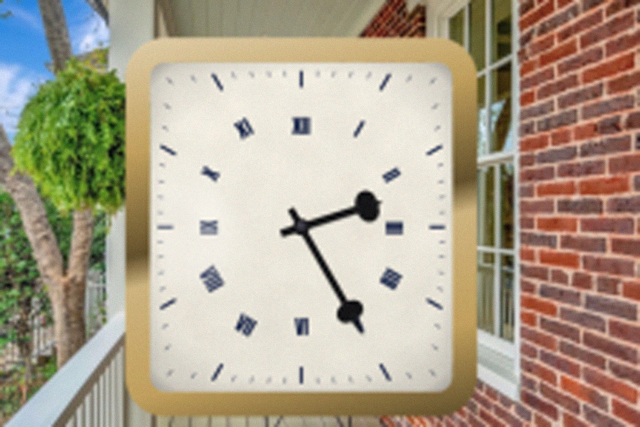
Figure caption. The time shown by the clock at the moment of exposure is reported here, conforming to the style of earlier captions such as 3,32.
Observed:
2,25
